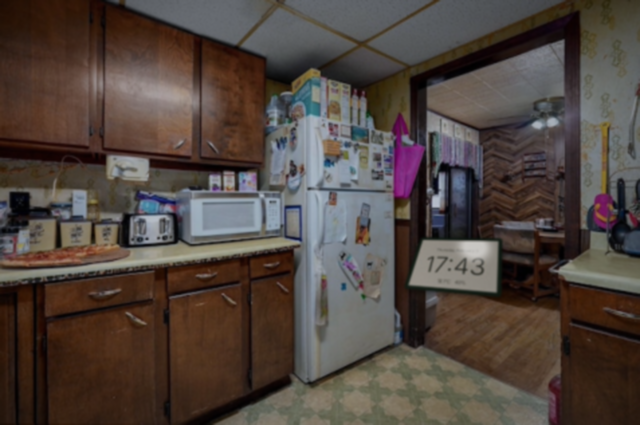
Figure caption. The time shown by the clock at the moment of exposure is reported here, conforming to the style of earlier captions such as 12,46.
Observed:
17,43
